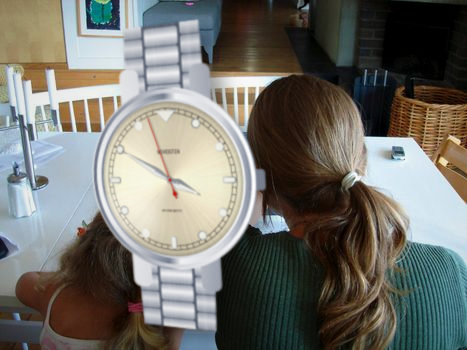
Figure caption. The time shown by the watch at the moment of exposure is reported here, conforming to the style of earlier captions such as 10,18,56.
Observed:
3,49,57
